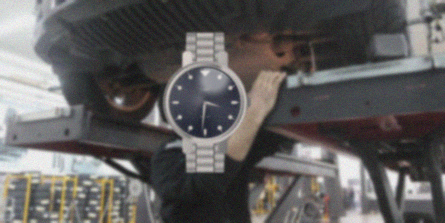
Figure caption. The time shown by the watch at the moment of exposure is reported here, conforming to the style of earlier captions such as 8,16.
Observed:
3,31
